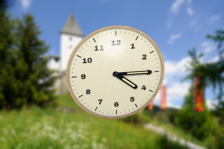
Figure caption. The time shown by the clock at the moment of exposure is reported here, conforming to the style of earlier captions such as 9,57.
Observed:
4,15
